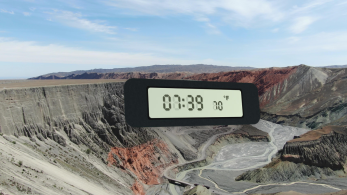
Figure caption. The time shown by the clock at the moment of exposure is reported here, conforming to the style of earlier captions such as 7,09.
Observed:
7,39
